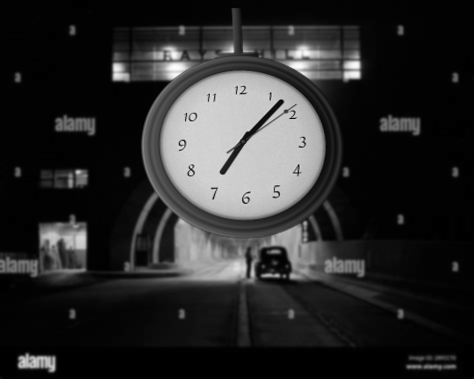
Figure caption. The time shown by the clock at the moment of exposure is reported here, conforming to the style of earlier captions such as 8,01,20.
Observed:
7,07,09
